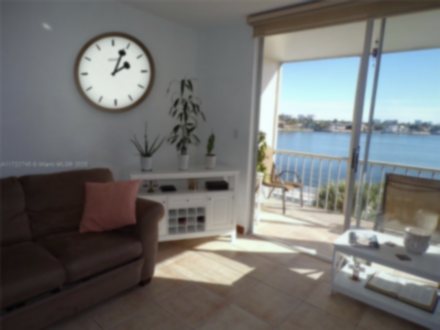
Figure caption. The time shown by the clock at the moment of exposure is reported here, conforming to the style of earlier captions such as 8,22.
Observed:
2,04
